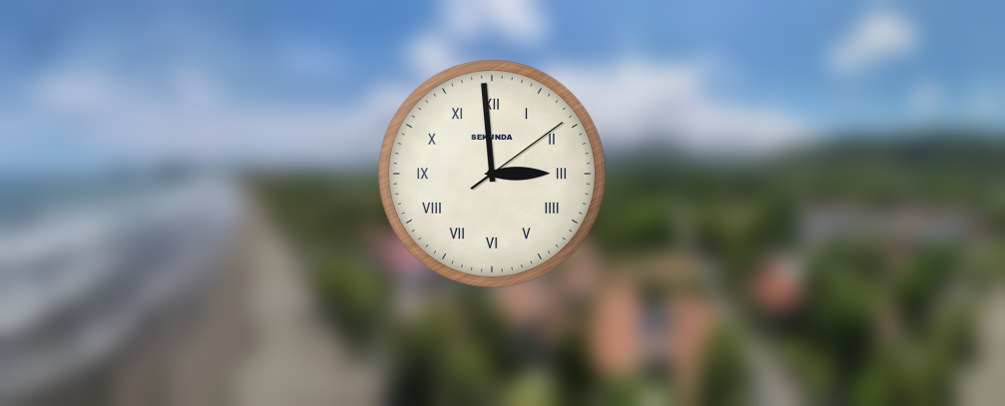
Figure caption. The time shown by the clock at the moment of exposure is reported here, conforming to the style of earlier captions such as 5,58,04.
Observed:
2,59,09
